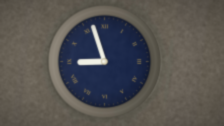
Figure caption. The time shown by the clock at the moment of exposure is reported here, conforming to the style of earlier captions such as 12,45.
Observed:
8,57
